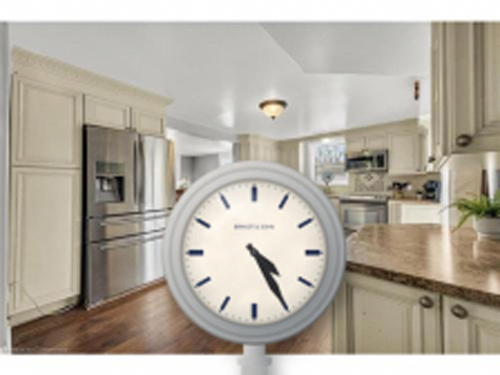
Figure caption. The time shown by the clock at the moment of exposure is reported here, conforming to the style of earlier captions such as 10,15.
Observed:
4,25
